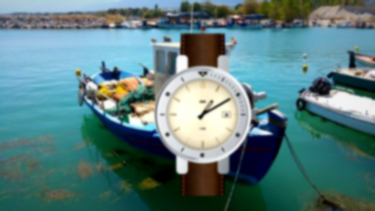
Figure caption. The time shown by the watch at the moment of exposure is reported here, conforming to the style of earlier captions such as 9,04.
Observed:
1,10
